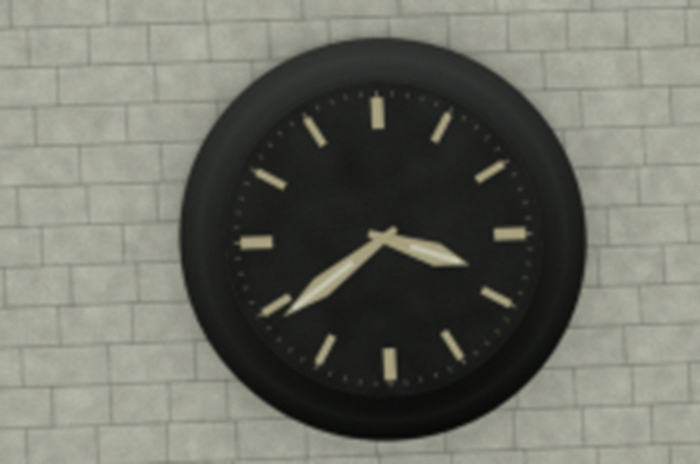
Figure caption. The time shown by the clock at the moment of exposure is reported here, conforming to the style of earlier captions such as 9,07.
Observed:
3,39
